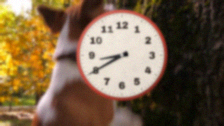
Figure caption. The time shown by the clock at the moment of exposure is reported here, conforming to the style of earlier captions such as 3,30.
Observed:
8,40
